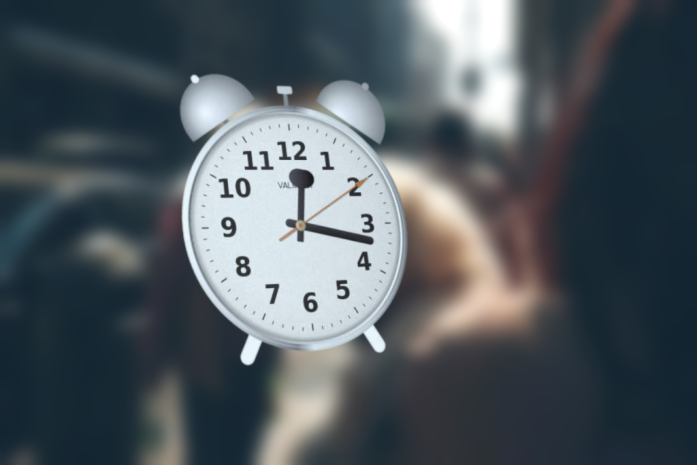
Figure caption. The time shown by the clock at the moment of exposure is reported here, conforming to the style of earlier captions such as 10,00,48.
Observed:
12,17,10
